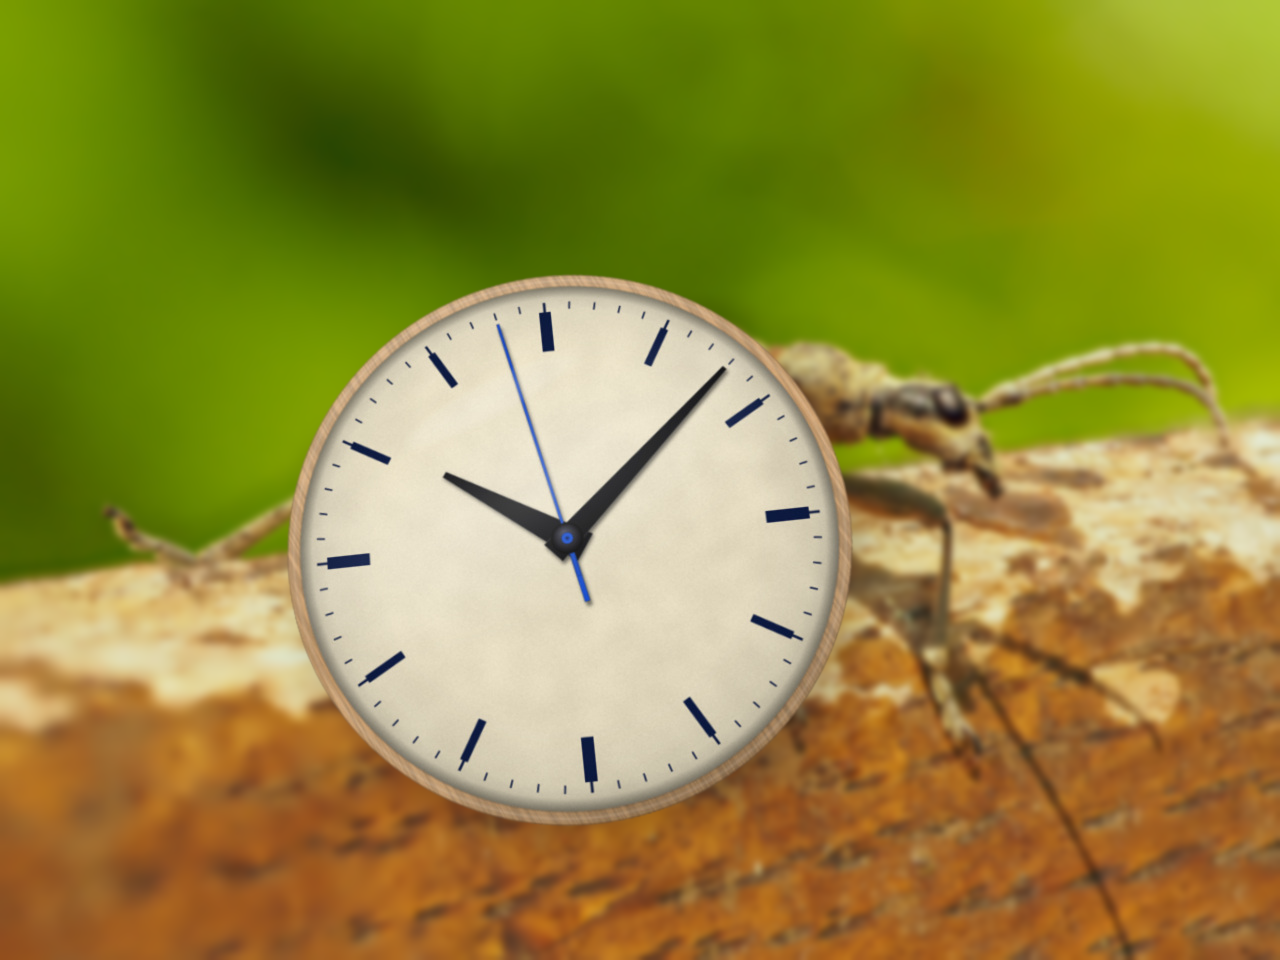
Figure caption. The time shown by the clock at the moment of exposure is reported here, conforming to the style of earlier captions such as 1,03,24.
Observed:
10,07,58
